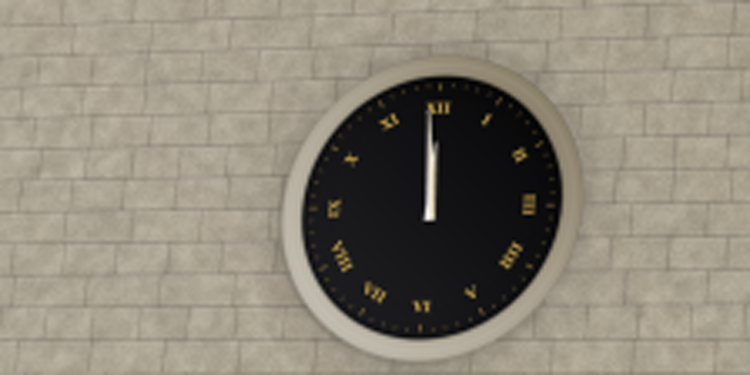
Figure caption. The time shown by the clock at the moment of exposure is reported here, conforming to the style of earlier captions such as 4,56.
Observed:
11,59
